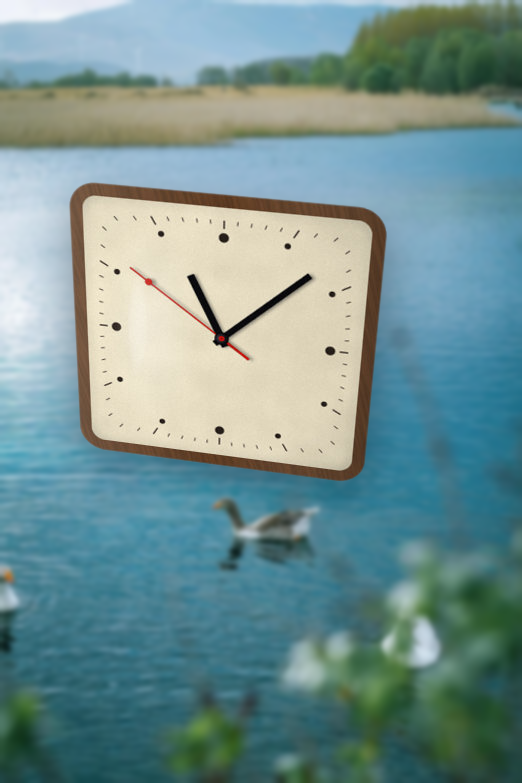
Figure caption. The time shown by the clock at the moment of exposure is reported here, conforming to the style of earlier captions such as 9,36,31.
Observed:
11,07,51
